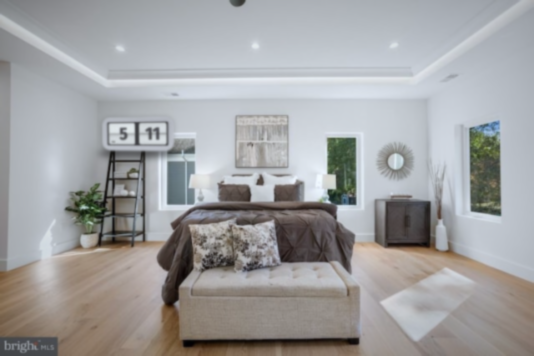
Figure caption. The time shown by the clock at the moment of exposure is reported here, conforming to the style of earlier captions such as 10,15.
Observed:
5,11
